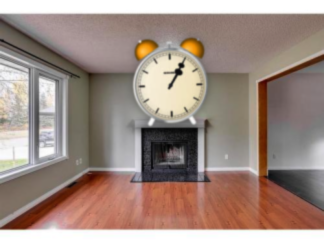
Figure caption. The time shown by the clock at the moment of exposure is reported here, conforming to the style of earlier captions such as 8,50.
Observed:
1,05
